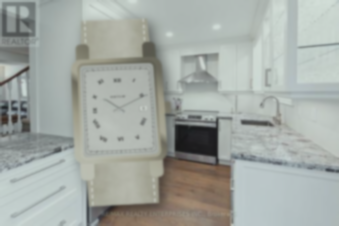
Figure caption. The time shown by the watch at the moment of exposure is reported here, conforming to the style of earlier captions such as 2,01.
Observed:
10,11
